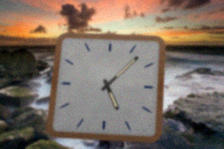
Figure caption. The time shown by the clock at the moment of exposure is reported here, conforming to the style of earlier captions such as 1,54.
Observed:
5,07
